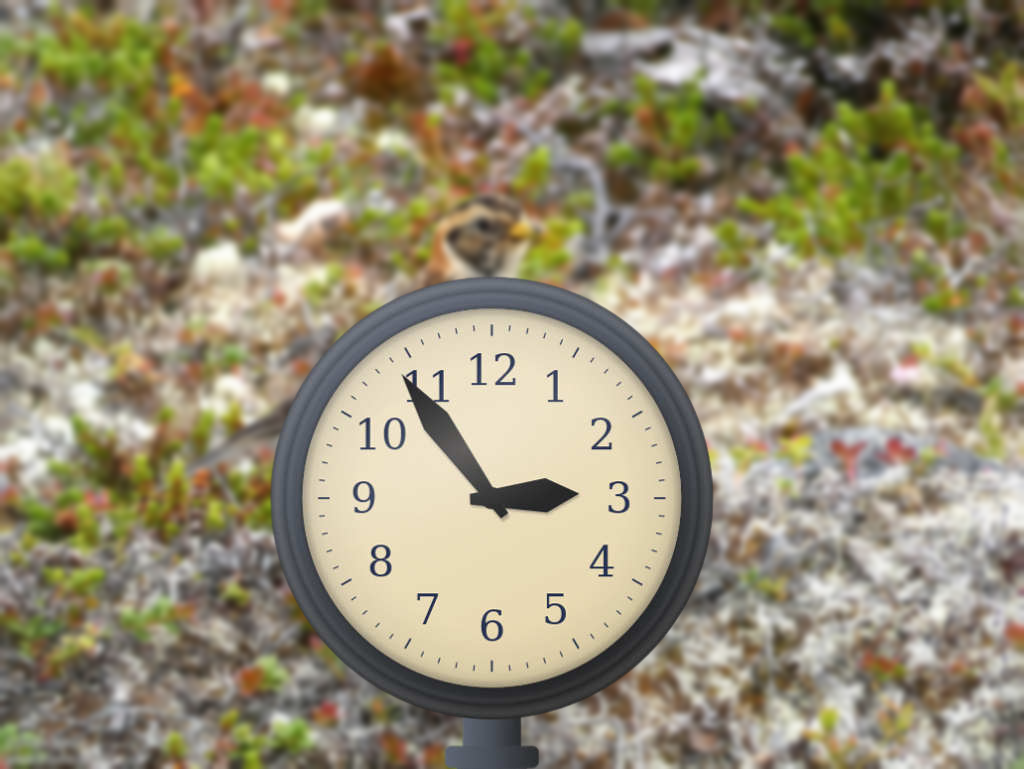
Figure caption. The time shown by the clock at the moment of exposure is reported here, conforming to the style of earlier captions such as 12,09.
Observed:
2,54
